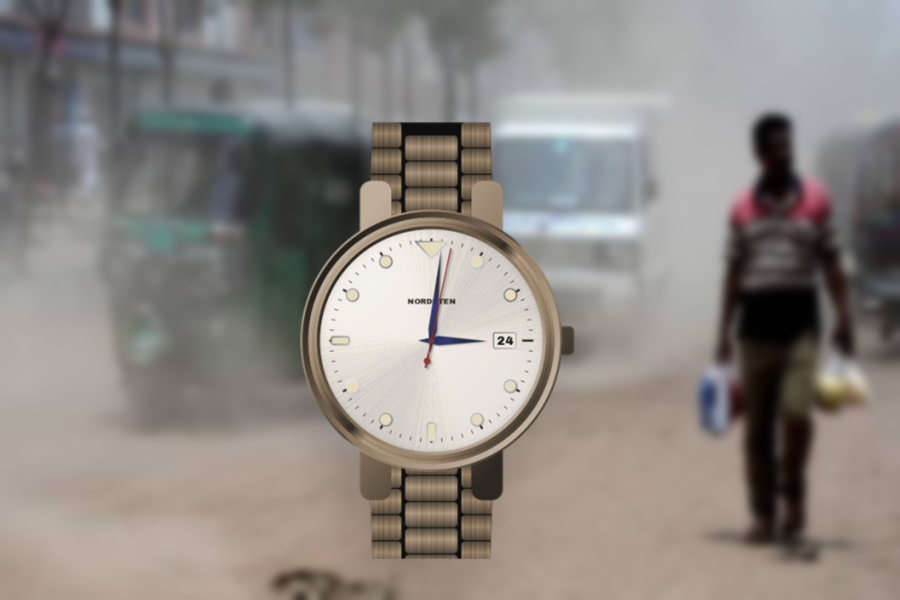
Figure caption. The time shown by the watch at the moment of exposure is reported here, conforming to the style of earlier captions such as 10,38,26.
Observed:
3,01,02
